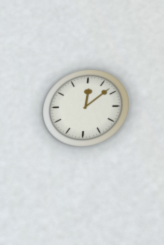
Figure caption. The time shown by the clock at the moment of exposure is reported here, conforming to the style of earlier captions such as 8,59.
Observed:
12,08
